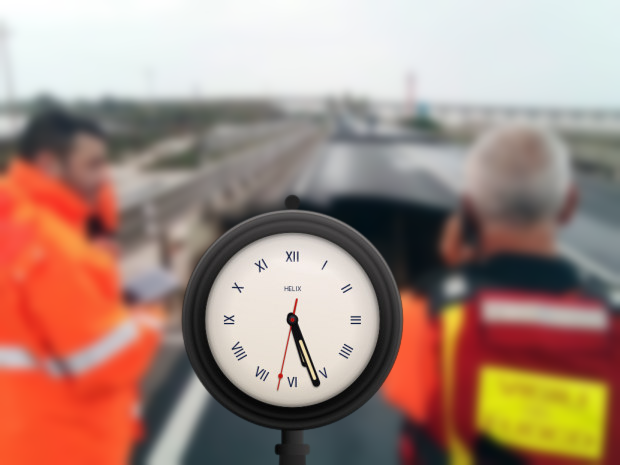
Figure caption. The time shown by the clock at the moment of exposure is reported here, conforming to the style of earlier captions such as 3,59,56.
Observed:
5,26,32
